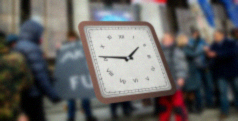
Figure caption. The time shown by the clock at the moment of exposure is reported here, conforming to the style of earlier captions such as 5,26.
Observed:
1,46
